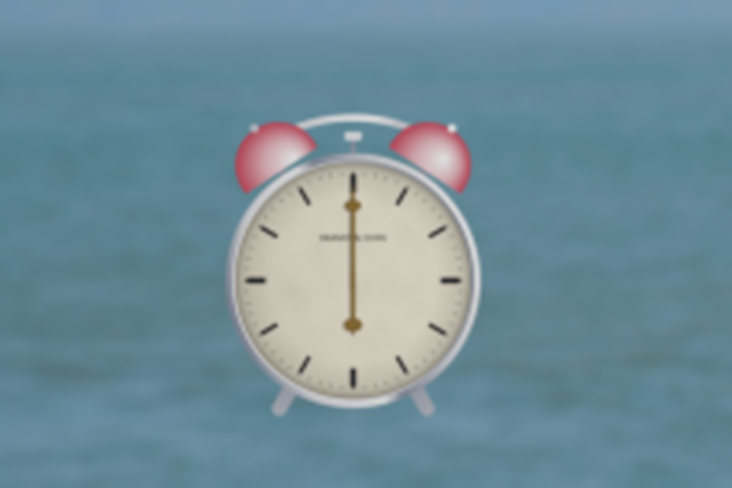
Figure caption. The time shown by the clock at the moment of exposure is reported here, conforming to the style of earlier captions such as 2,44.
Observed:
6,00
